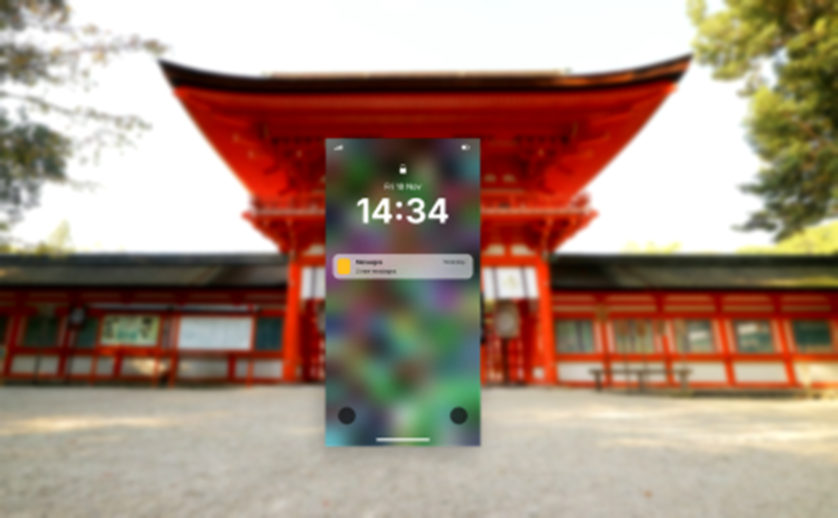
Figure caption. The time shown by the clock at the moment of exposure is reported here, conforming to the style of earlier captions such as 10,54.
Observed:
14,34
